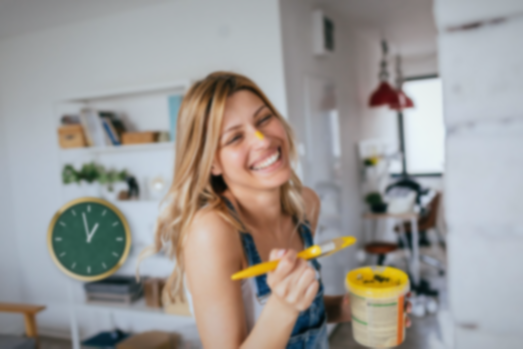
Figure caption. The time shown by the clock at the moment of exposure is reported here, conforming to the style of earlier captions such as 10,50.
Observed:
12,58
